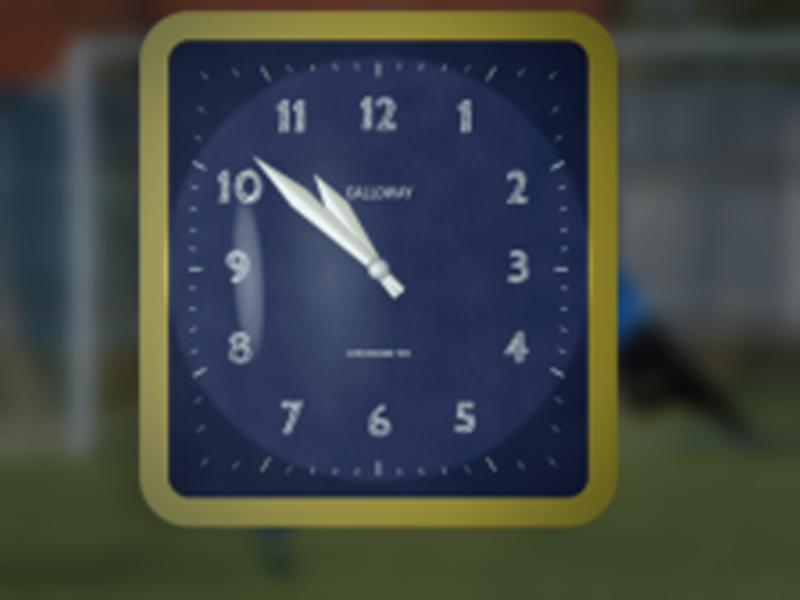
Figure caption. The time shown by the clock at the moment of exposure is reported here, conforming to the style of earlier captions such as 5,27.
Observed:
10,52
